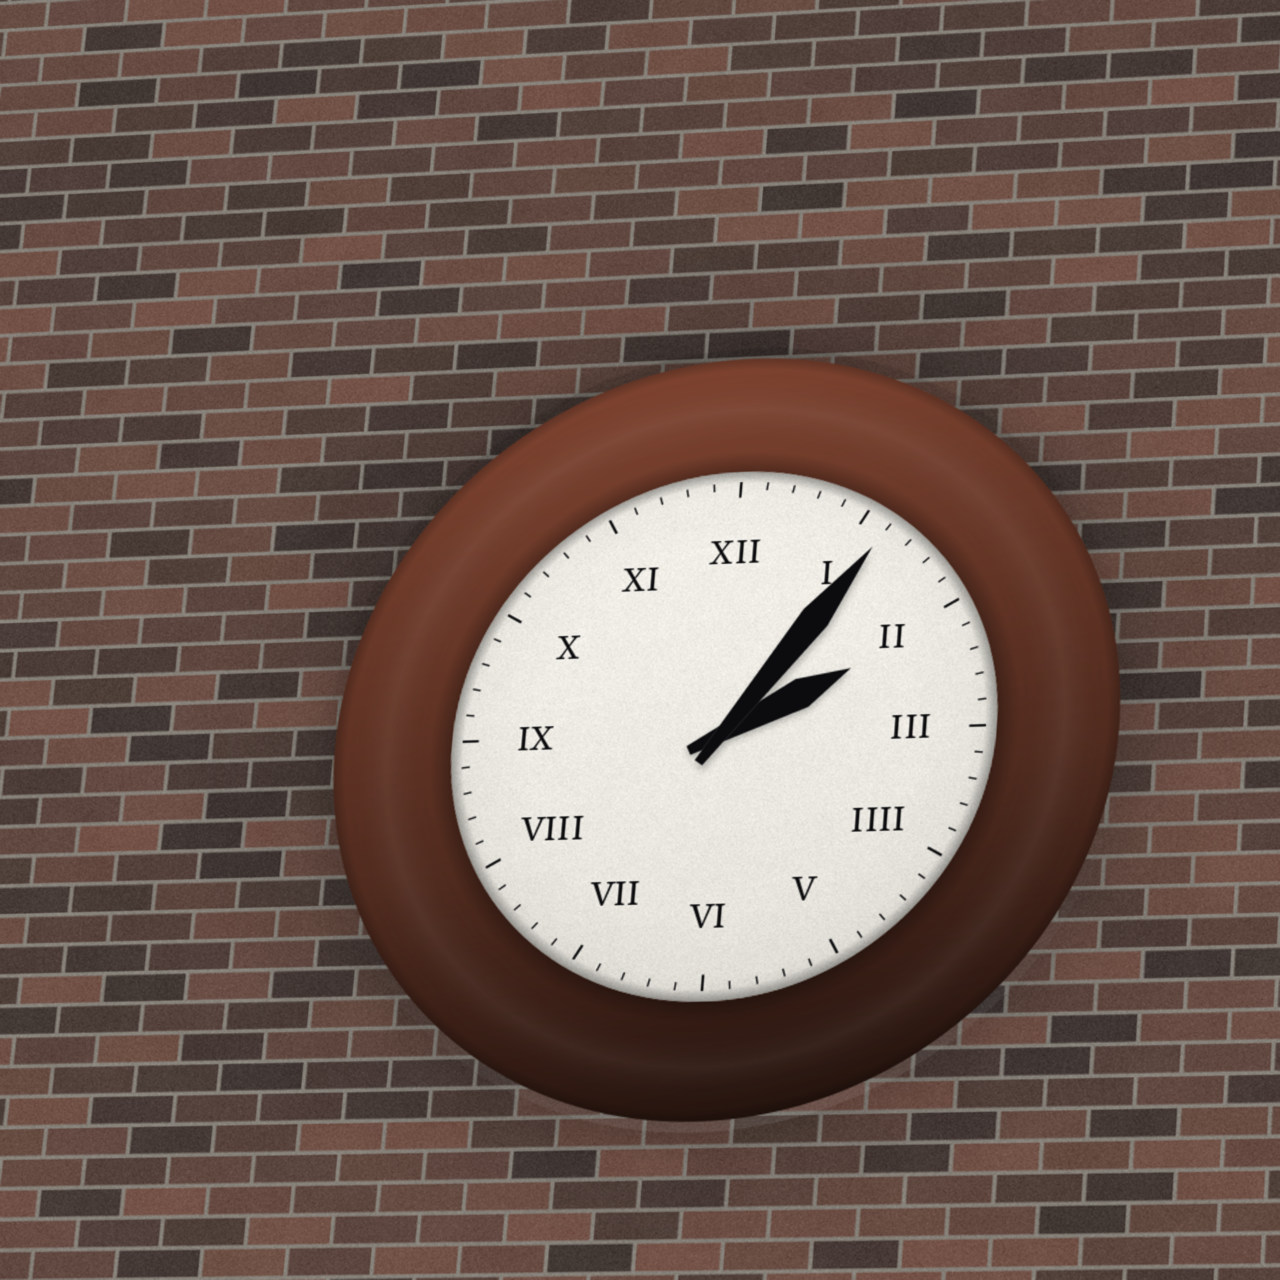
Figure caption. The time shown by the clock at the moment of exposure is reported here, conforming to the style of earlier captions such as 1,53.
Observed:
2,06
